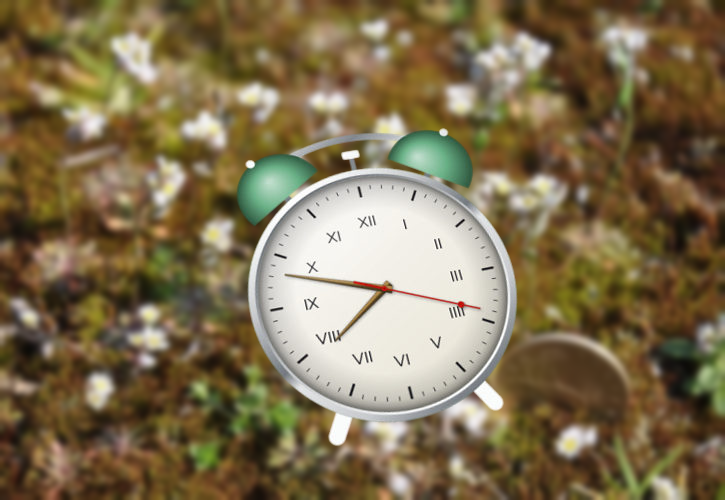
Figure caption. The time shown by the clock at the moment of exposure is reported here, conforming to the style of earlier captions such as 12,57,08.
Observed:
7,48,19
